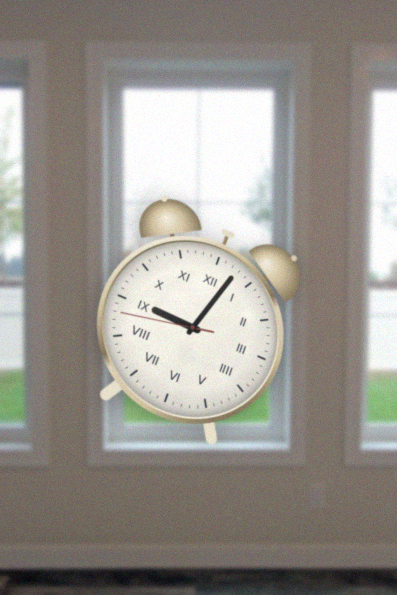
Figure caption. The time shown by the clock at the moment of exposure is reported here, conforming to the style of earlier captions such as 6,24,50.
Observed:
9,02,43
